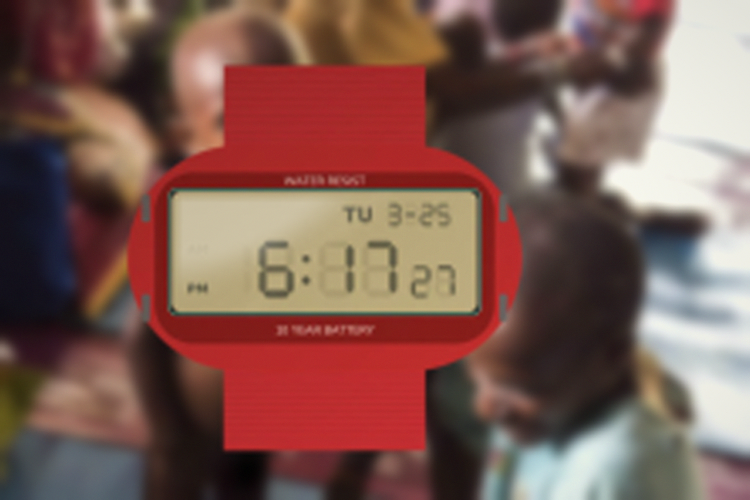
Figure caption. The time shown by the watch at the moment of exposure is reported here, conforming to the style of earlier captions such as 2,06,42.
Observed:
6,17,27
